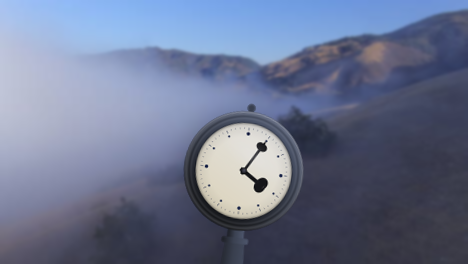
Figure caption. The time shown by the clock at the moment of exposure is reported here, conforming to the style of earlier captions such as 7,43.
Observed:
4,05
